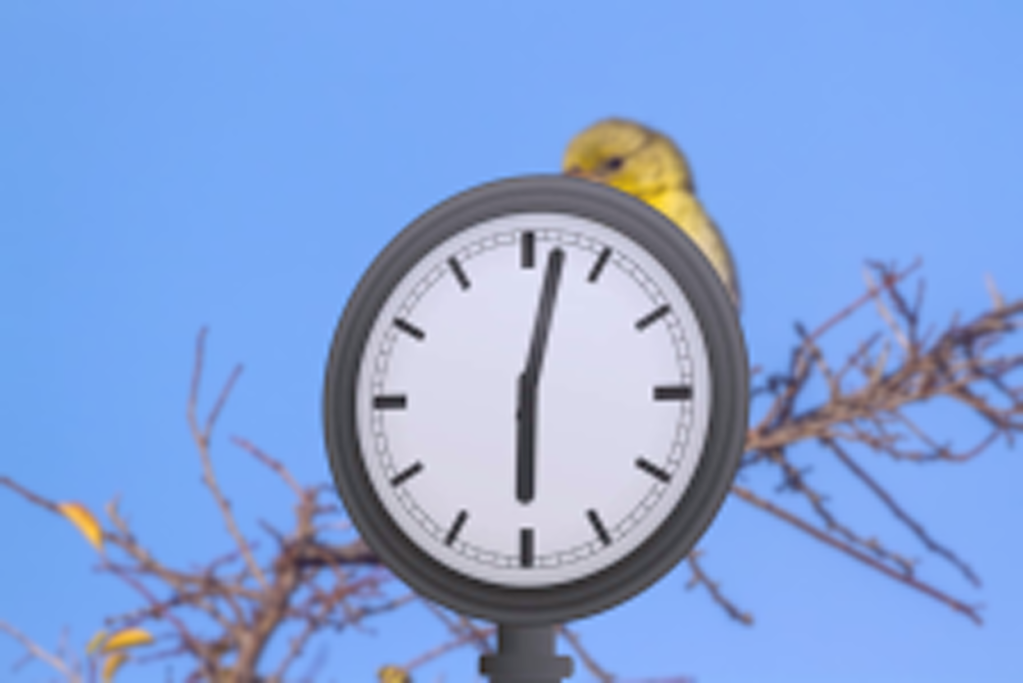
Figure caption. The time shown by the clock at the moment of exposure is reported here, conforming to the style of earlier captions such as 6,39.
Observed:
6,02
